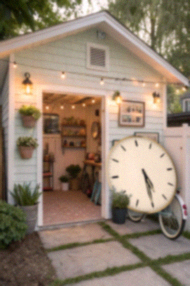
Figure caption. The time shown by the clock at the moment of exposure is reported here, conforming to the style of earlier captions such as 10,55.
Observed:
5,30
